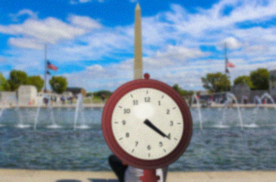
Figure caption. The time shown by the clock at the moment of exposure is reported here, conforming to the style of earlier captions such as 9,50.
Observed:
4,21
